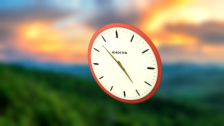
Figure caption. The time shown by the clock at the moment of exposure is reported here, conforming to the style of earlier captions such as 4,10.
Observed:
4,53
